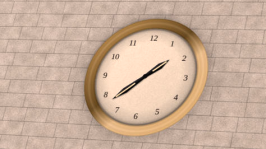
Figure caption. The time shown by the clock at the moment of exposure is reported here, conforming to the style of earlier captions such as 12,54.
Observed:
1,38
